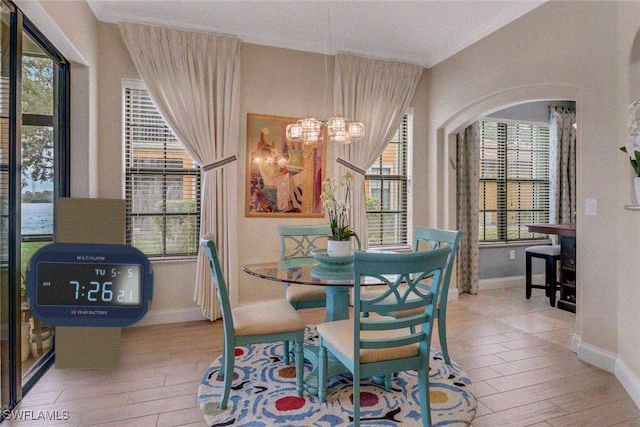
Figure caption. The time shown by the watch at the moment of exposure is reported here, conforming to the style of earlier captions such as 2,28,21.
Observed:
7,26,21
